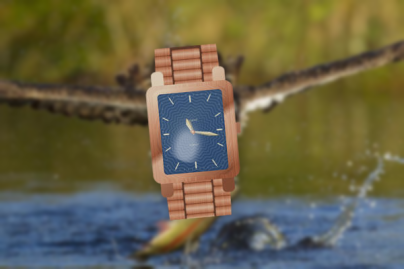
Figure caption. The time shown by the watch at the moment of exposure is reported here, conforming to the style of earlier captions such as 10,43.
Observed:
11,17
